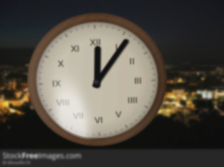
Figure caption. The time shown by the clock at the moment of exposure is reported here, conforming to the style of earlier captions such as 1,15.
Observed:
12,06
